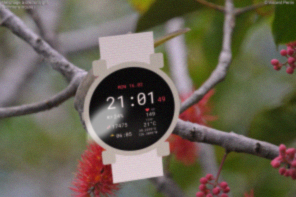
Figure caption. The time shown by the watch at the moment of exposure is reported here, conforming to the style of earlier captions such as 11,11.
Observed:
21,01
